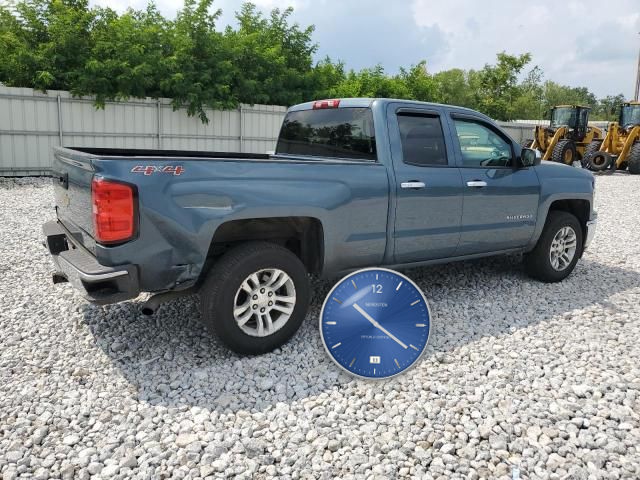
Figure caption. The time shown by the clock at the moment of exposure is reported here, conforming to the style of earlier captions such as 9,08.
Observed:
10,21
